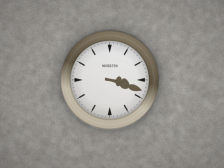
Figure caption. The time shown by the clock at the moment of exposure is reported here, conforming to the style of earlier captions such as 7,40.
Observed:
3,18
